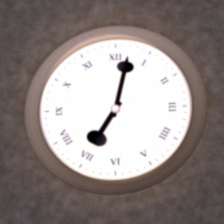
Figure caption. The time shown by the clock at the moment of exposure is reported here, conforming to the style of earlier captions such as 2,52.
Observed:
7,02
